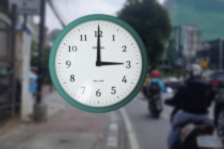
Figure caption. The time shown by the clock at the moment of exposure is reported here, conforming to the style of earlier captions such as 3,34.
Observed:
3,00
